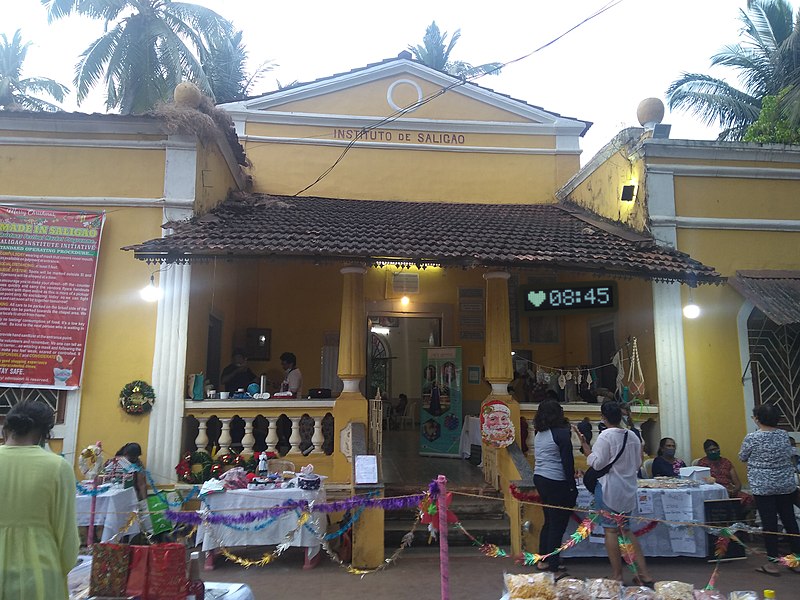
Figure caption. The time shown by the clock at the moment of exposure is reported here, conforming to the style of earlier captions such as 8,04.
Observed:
8,45
